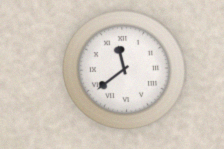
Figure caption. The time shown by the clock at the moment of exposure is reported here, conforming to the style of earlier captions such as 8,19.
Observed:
11,39
